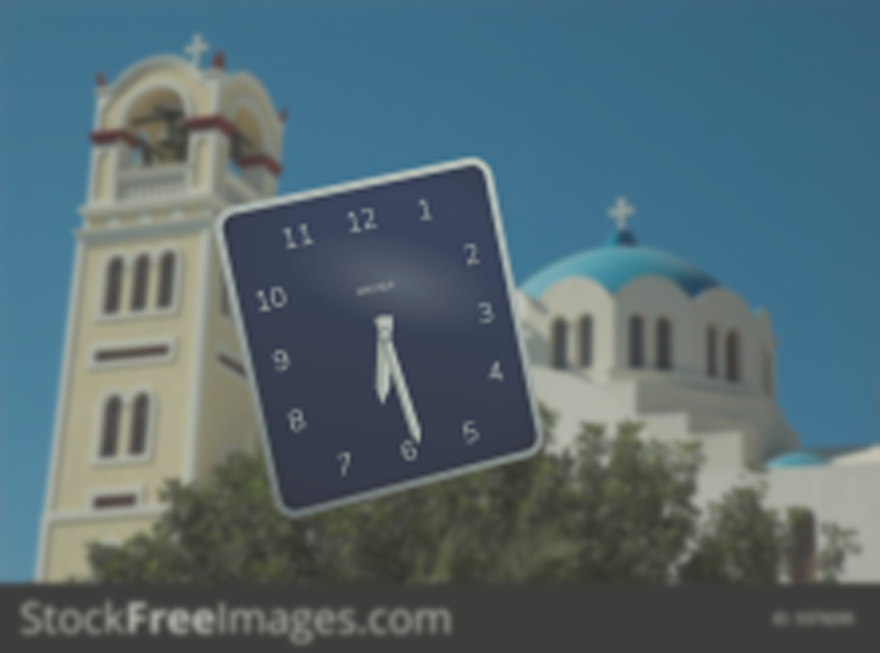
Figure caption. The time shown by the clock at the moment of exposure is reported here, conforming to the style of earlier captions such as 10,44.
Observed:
6,29
